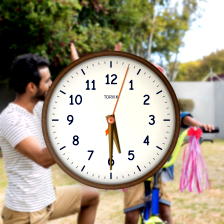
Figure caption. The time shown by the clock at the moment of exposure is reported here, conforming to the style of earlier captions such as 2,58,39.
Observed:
5,30,03
